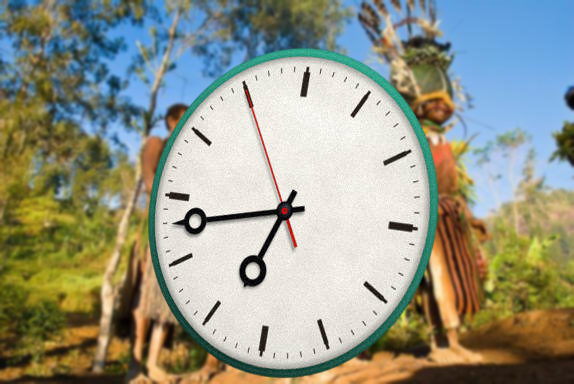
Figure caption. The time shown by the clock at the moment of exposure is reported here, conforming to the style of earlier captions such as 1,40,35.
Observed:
6,42,55
